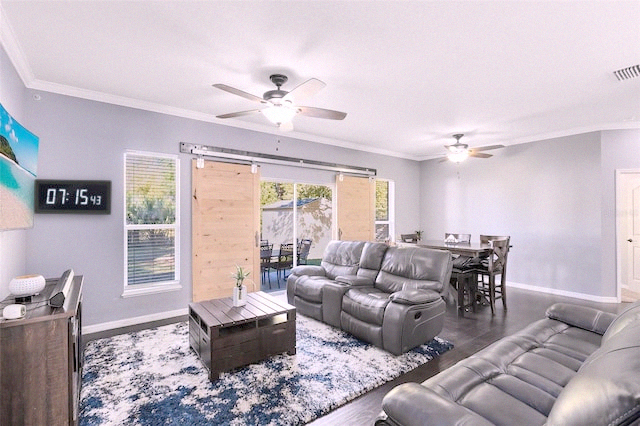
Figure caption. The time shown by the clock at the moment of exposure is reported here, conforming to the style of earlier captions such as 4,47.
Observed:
7,15
